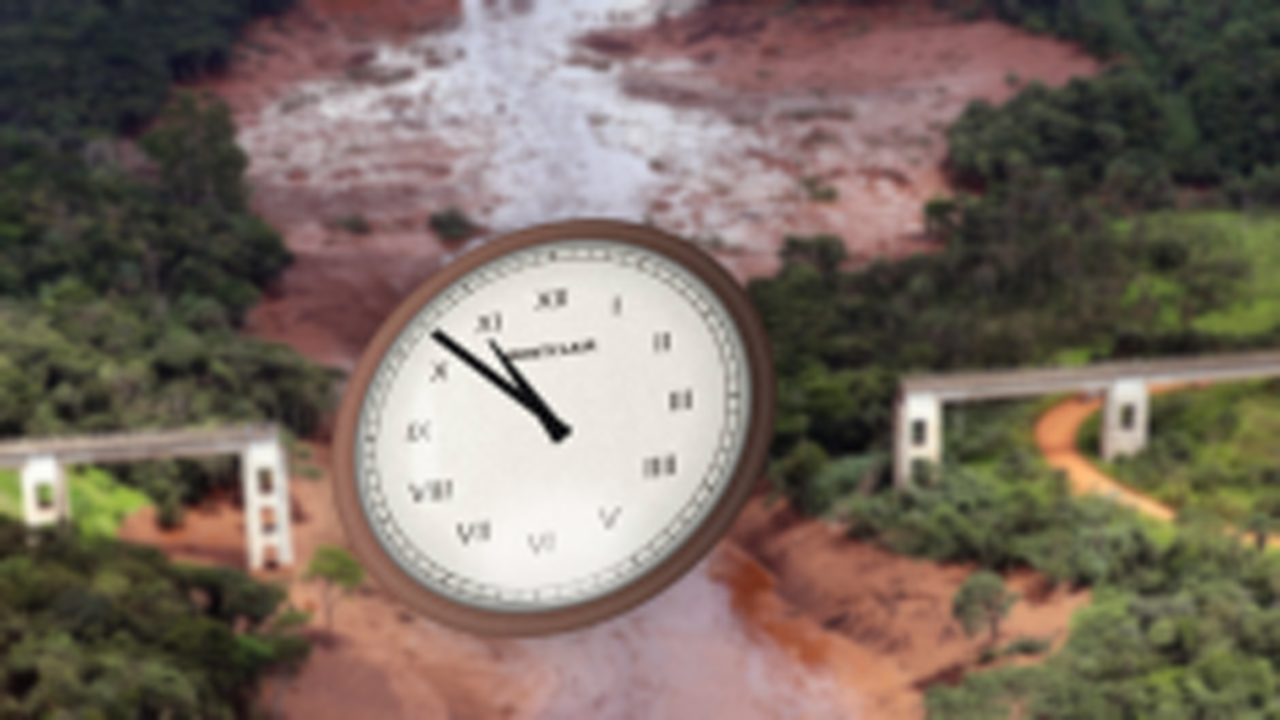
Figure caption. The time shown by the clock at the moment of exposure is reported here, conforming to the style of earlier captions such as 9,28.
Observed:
10,52
